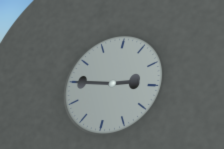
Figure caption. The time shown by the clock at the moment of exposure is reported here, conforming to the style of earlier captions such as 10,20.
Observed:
2,45
